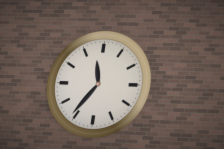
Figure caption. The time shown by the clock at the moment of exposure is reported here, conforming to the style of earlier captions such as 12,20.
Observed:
11,36
